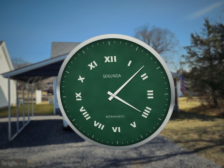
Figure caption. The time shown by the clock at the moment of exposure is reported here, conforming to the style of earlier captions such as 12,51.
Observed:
4,08
